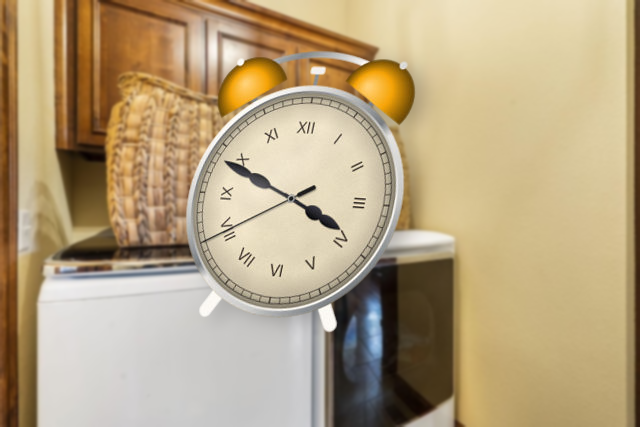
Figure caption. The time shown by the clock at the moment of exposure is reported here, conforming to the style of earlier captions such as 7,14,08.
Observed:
3,48,40
